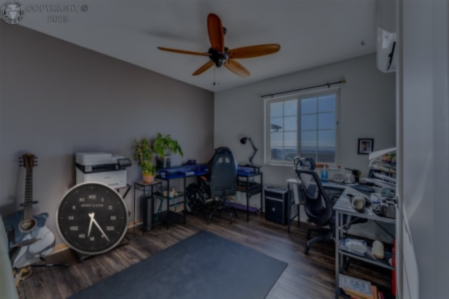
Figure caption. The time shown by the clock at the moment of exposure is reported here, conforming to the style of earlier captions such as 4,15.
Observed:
6,24
